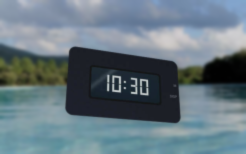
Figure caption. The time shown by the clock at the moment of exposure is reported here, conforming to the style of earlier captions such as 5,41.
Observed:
10,30
